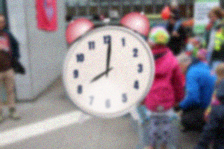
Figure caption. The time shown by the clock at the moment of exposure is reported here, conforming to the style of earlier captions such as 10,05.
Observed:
8,01
